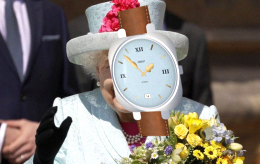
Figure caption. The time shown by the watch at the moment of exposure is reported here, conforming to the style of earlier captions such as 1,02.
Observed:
1,53
